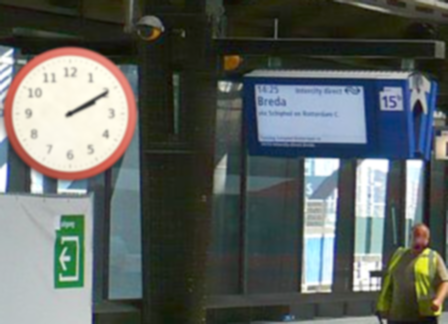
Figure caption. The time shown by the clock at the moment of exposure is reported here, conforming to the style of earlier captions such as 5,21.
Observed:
2,10
